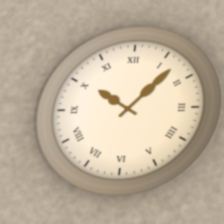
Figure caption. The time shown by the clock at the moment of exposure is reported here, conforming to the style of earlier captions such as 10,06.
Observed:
10,07
